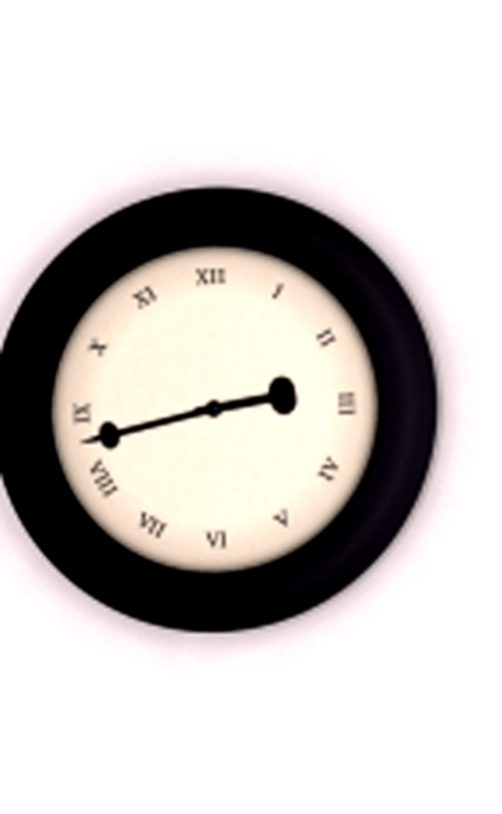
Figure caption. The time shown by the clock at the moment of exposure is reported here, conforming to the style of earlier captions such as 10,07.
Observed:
2,43
